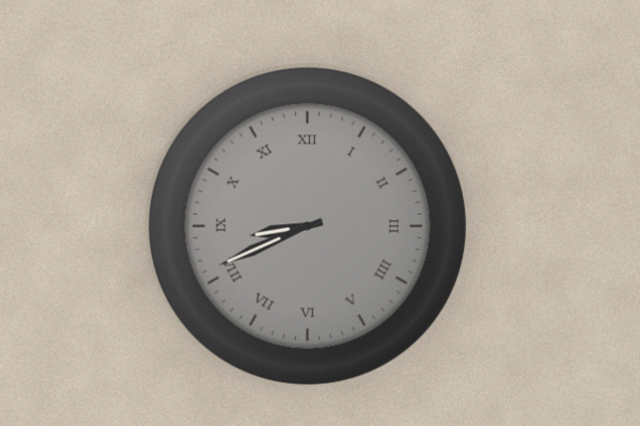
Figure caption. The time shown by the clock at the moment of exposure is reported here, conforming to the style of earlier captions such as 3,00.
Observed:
8,41
